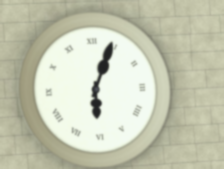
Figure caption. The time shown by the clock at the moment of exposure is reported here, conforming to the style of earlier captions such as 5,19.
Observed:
6,04
